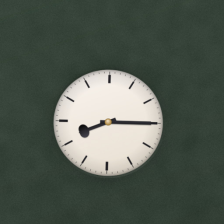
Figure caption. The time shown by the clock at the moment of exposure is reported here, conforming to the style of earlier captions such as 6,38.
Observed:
8,15
